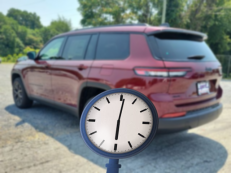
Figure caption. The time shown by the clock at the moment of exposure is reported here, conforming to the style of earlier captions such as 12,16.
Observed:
6,01
